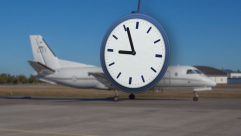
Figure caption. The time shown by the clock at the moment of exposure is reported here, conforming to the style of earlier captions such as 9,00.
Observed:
8,56
